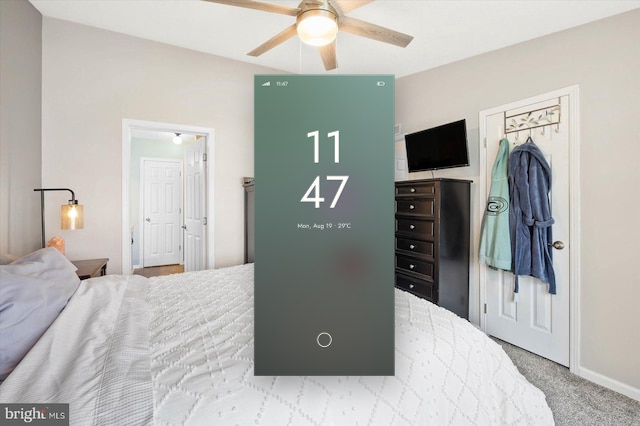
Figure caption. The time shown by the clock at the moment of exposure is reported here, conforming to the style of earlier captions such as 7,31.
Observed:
11,47
